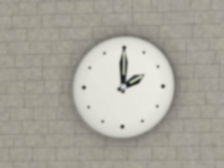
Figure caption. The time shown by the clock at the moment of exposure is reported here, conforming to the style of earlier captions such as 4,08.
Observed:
2,00
